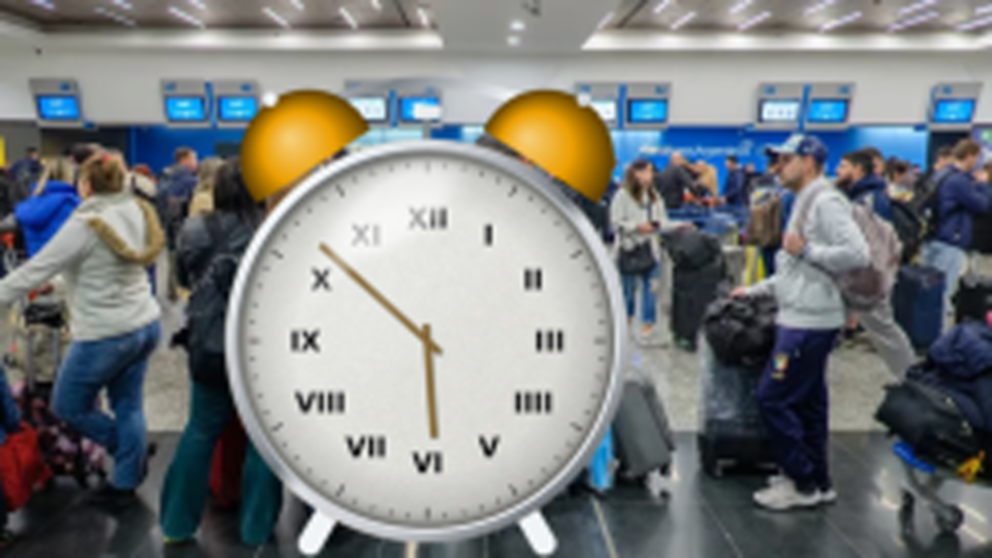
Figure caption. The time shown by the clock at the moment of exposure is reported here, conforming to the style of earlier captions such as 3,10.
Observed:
5,52
